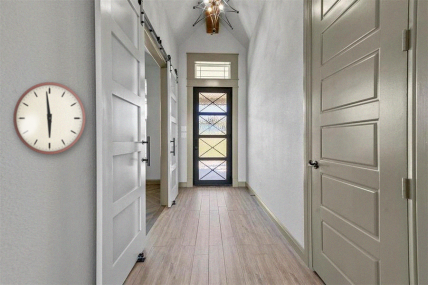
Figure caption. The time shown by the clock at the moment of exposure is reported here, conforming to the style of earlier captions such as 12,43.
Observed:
5,59
